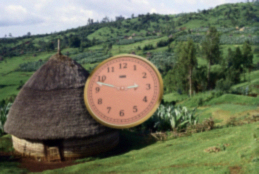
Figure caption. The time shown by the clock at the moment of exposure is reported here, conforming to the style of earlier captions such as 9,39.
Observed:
2,48
